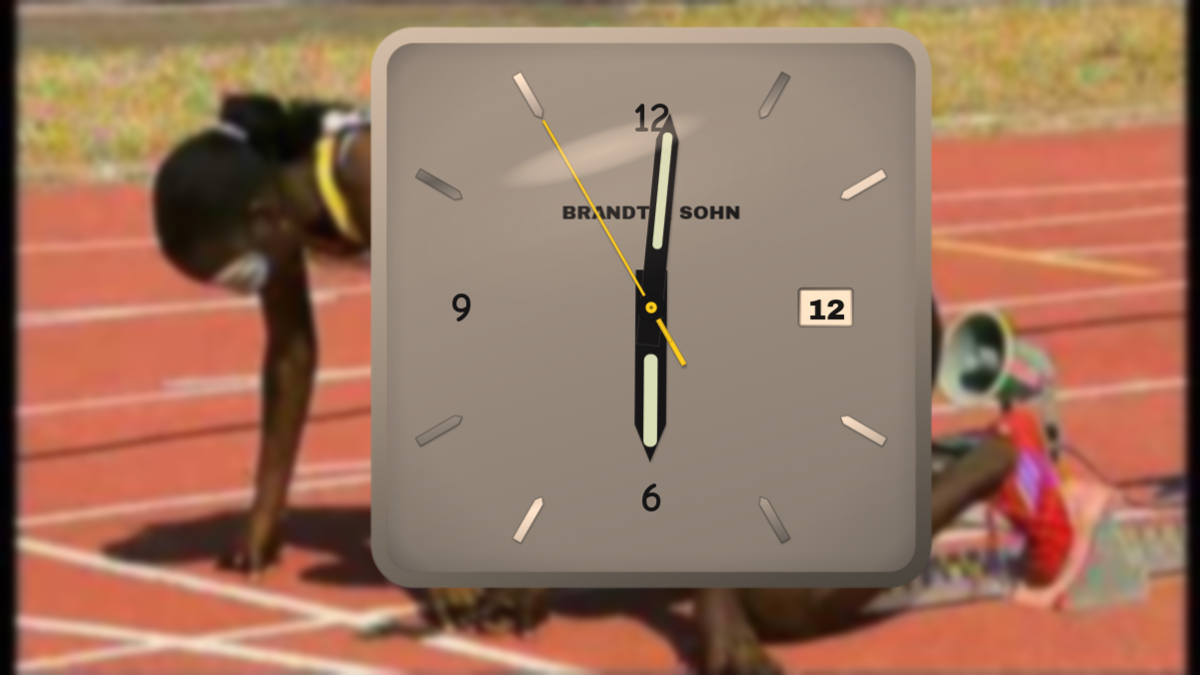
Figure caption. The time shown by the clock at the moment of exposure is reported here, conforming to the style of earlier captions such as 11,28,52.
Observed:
6,00,55
